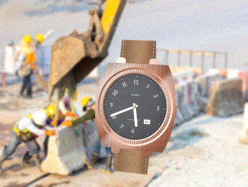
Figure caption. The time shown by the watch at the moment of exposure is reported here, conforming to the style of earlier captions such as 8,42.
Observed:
5,41
